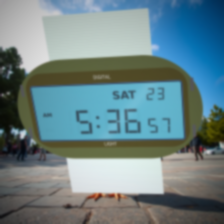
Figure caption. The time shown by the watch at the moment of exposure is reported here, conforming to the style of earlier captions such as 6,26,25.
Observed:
5,36,57
